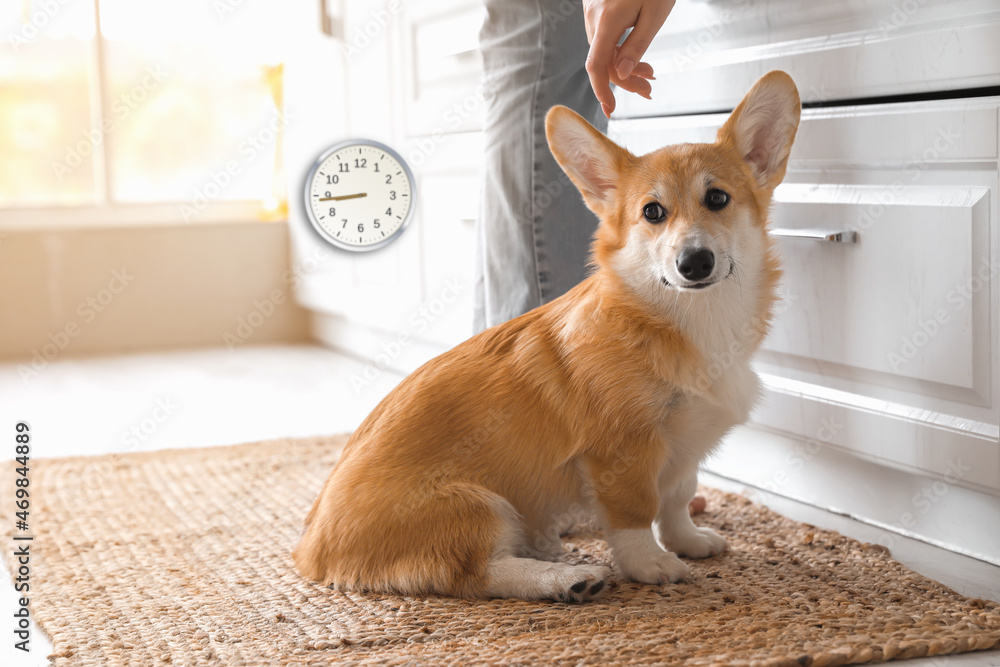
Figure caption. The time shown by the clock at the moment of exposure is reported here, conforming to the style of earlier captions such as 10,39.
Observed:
8,44
